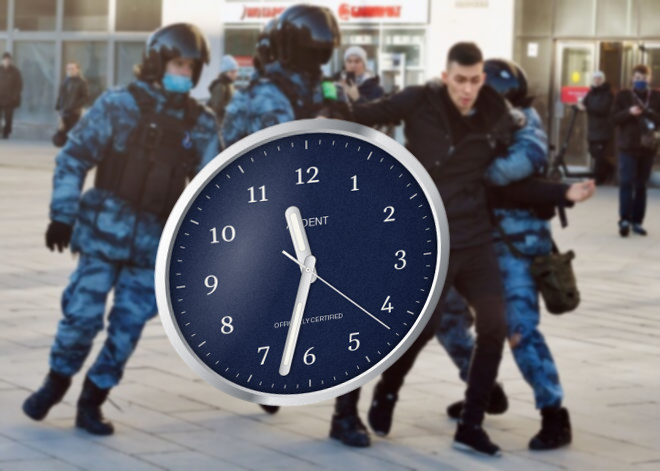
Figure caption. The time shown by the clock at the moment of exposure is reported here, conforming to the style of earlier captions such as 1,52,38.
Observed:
11,32,22
